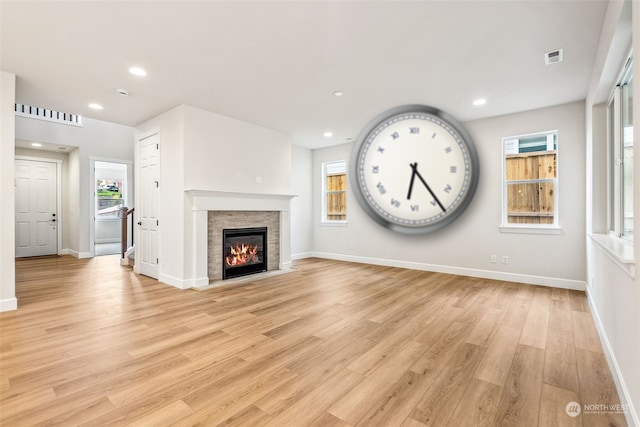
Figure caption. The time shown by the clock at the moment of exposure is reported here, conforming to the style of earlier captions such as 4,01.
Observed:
6,24
